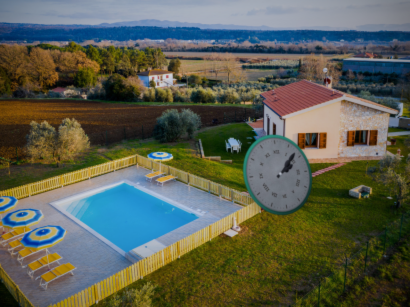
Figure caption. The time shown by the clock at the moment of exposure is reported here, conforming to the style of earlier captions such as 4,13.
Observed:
2,08
